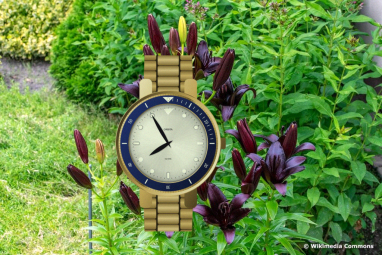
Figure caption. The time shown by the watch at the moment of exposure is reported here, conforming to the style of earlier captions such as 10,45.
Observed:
7,55
